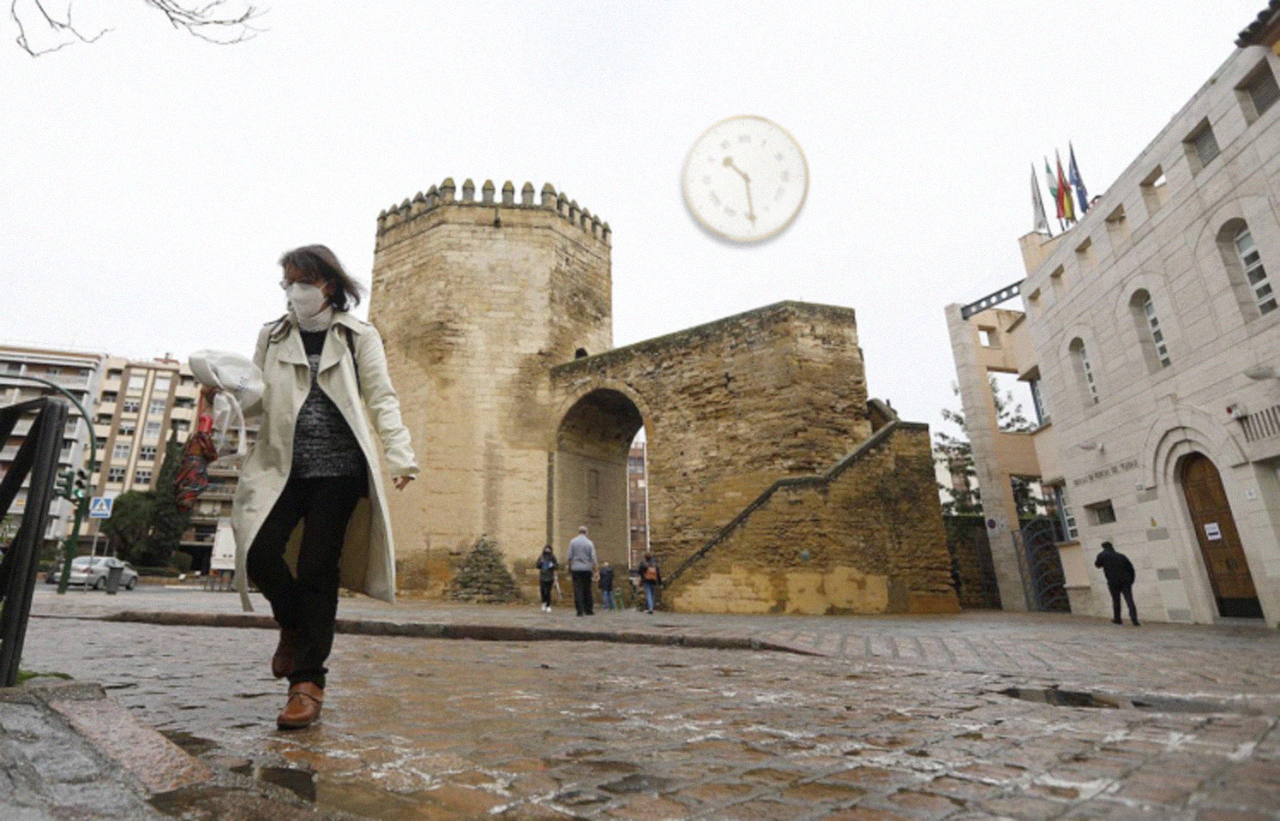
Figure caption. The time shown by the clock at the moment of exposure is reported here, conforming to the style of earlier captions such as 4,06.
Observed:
10,29
